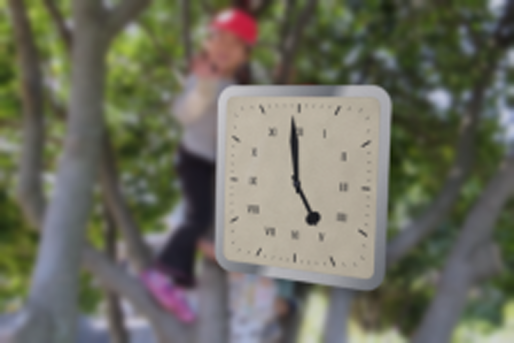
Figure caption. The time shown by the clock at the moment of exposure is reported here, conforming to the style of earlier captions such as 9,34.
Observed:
4,59
